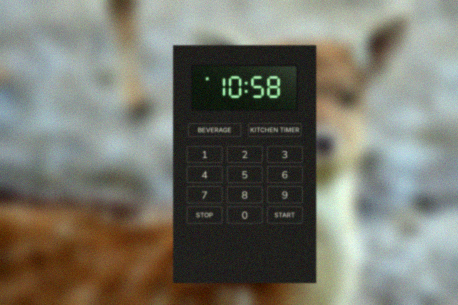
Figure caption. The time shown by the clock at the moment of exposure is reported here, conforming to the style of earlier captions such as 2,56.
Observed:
10,58
